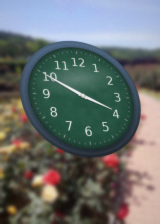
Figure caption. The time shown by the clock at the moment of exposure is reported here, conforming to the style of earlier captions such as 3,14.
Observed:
3,50
